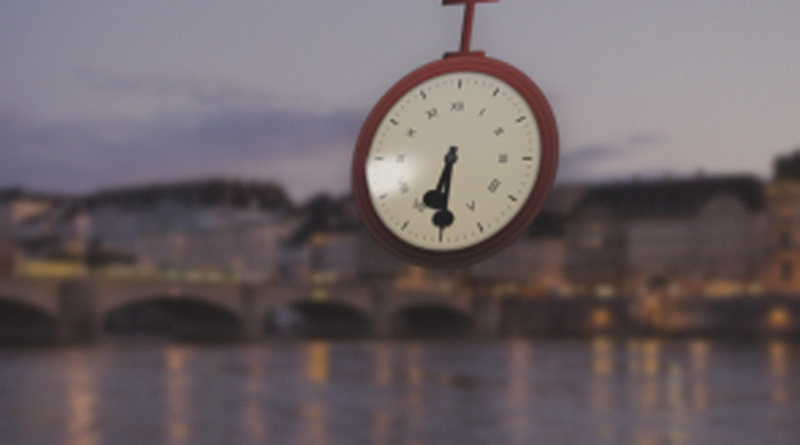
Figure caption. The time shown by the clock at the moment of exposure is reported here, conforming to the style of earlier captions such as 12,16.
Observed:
6,30
